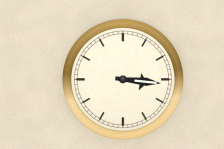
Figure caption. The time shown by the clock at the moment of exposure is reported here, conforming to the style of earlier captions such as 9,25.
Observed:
3,16
